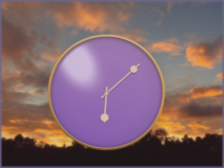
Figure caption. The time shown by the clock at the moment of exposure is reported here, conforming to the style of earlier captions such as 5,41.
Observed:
6,08
